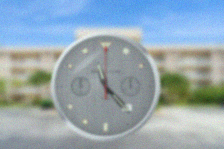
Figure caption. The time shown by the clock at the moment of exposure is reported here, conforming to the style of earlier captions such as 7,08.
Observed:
11,23
